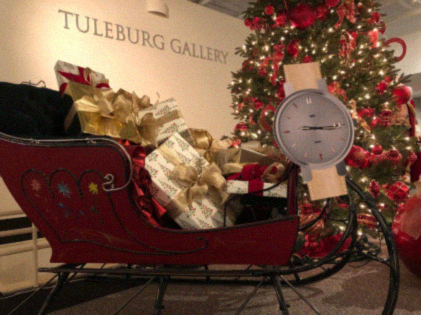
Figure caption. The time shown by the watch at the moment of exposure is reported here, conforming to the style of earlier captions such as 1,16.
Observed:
9,16
